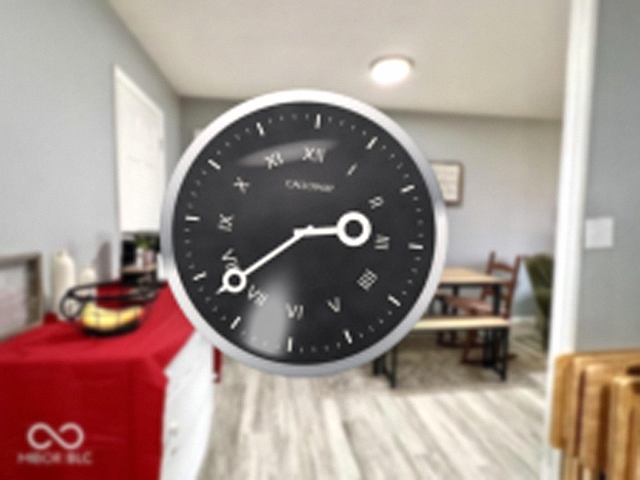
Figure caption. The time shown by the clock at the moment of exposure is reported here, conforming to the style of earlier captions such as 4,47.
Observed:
2,38
